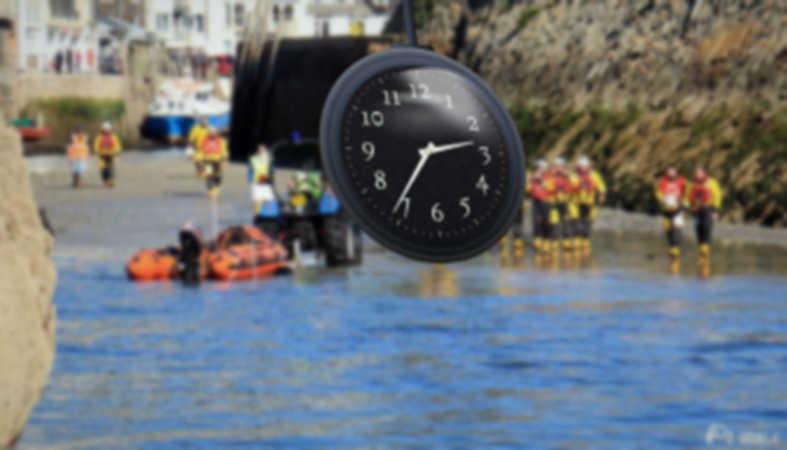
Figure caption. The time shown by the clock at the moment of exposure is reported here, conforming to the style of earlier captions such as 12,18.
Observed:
2,36
